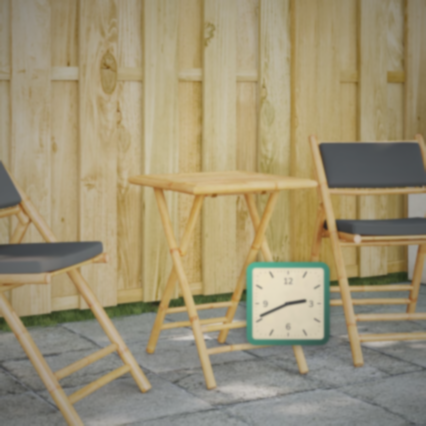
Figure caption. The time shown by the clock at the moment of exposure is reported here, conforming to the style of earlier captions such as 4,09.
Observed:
2,41
